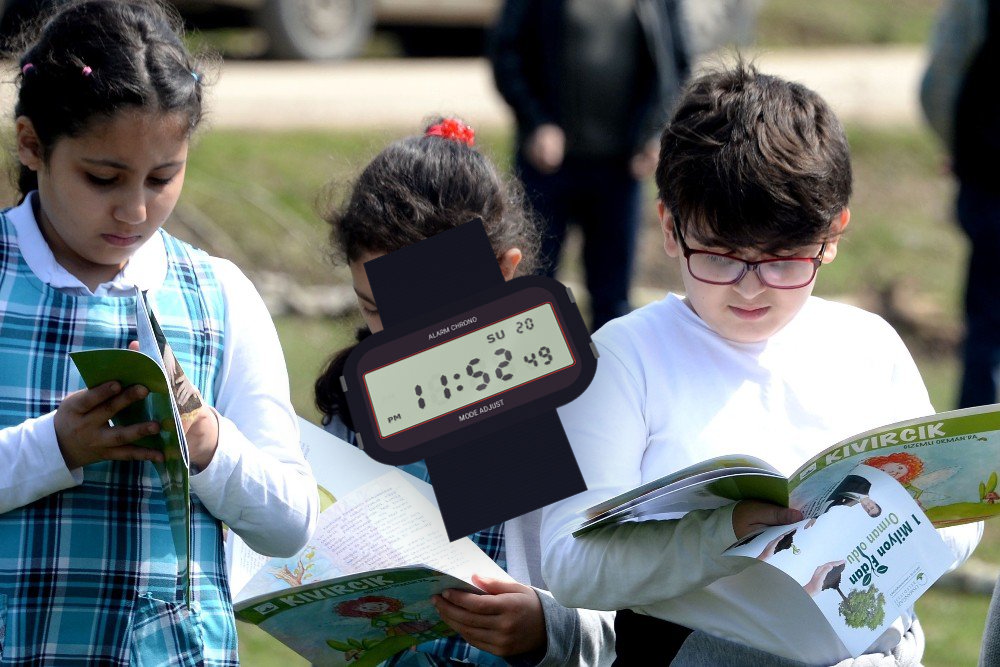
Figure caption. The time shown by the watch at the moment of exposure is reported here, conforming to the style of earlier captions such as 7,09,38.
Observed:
11,52,49
